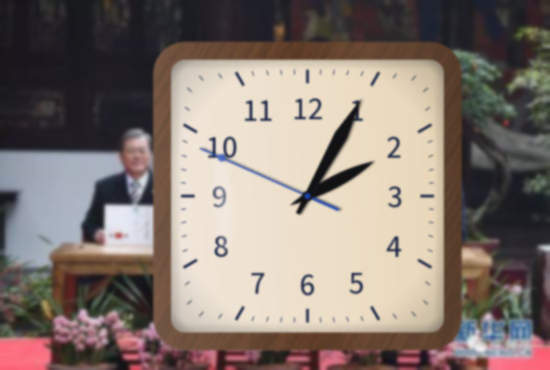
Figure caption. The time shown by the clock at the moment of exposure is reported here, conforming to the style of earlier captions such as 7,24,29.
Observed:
2,04,49
